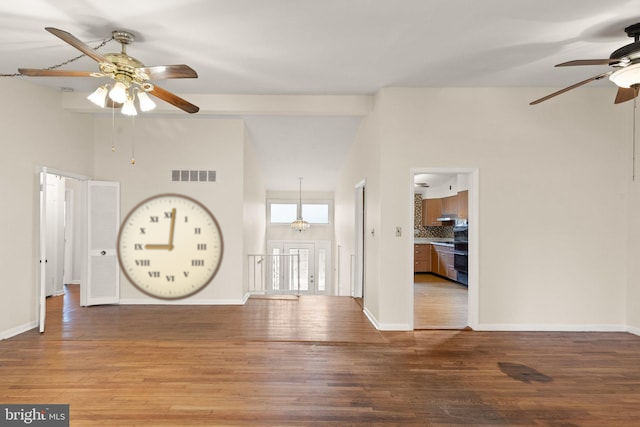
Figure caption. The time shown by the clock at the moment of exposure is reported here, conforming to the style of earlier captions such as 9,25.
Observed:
9,01
